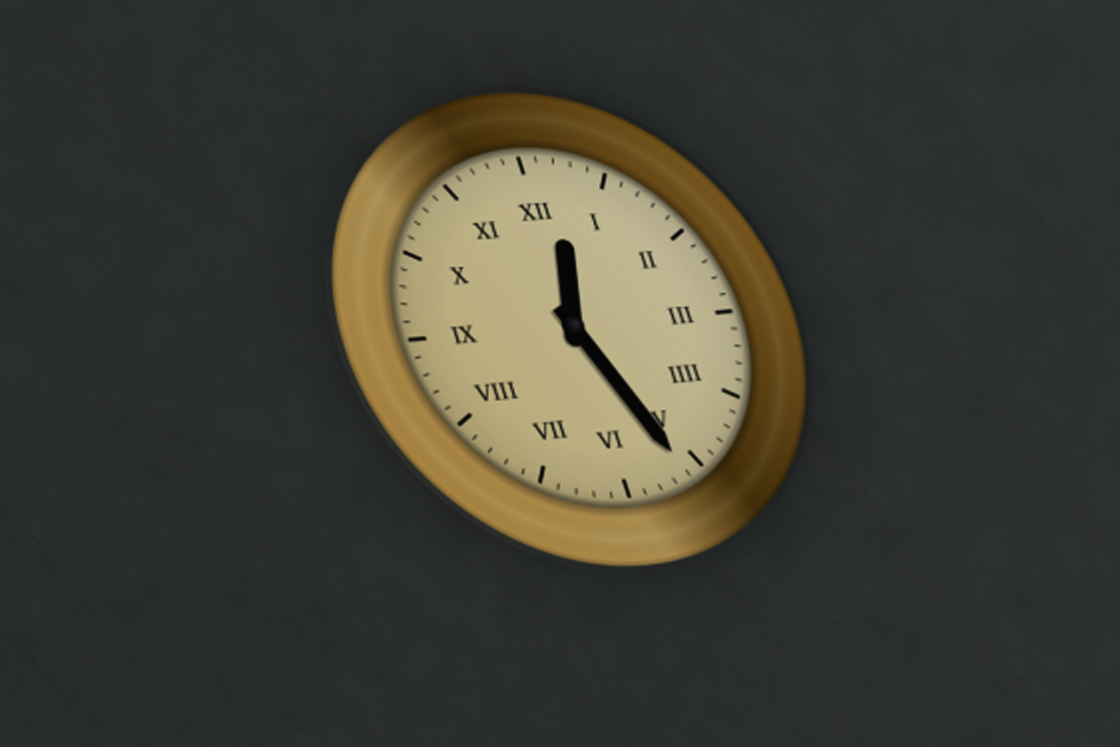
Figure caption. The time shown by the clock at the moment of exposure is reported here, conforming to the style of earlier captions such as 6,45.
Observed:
12,26
